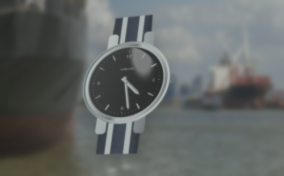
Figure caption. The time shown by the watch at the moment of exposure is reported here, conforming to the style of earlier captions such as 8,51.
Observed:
4,28
